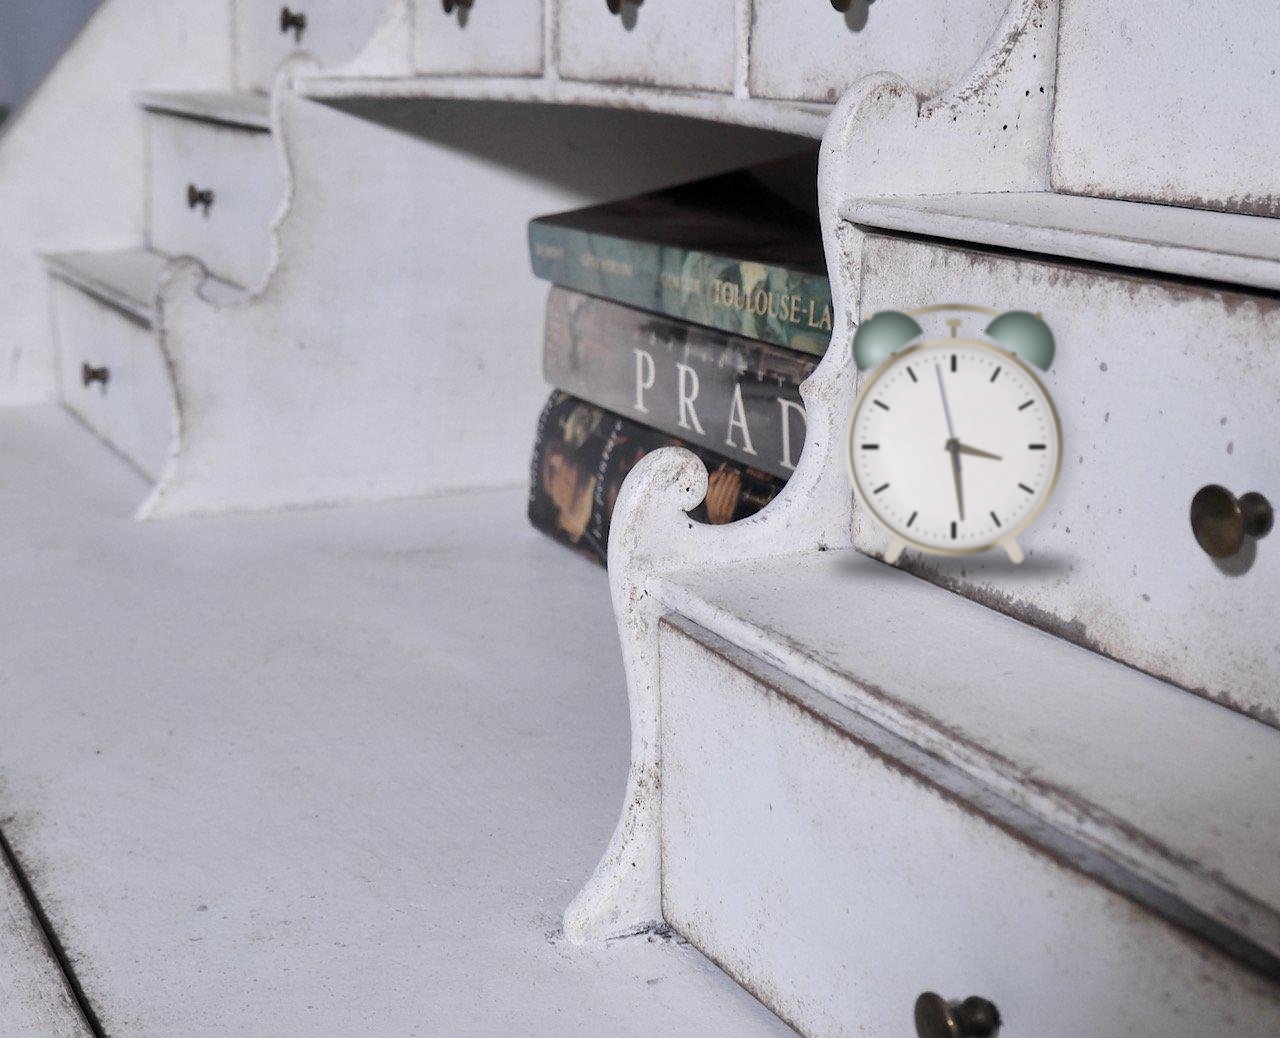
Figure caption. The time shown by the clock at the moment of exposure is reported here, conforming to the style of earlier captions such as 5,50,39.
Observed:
3,28,58
